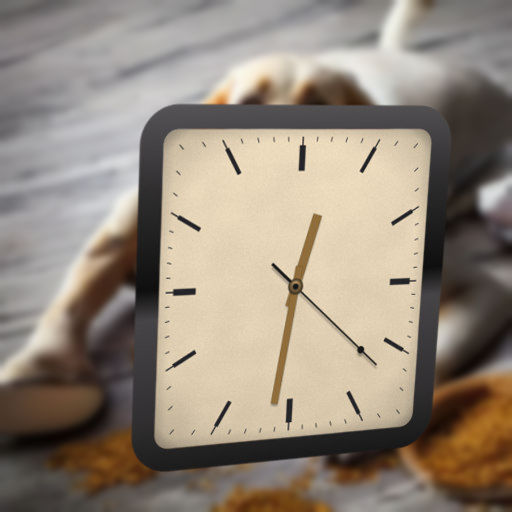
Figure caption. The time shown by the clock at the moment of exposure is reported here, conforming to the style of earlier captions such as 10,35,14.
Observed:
12,31,22
